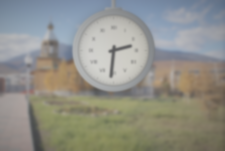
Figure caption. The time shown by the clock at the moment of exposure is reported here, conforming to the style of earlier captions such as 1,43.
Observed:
2,31
